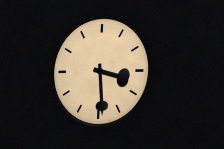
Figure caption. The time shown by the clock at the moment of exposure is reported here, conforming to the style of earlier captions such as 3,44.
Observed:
3,29
